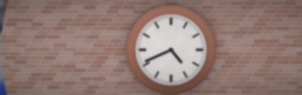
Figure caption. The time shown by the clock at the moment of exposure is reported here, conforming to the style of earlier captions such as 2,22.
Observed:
4,41
